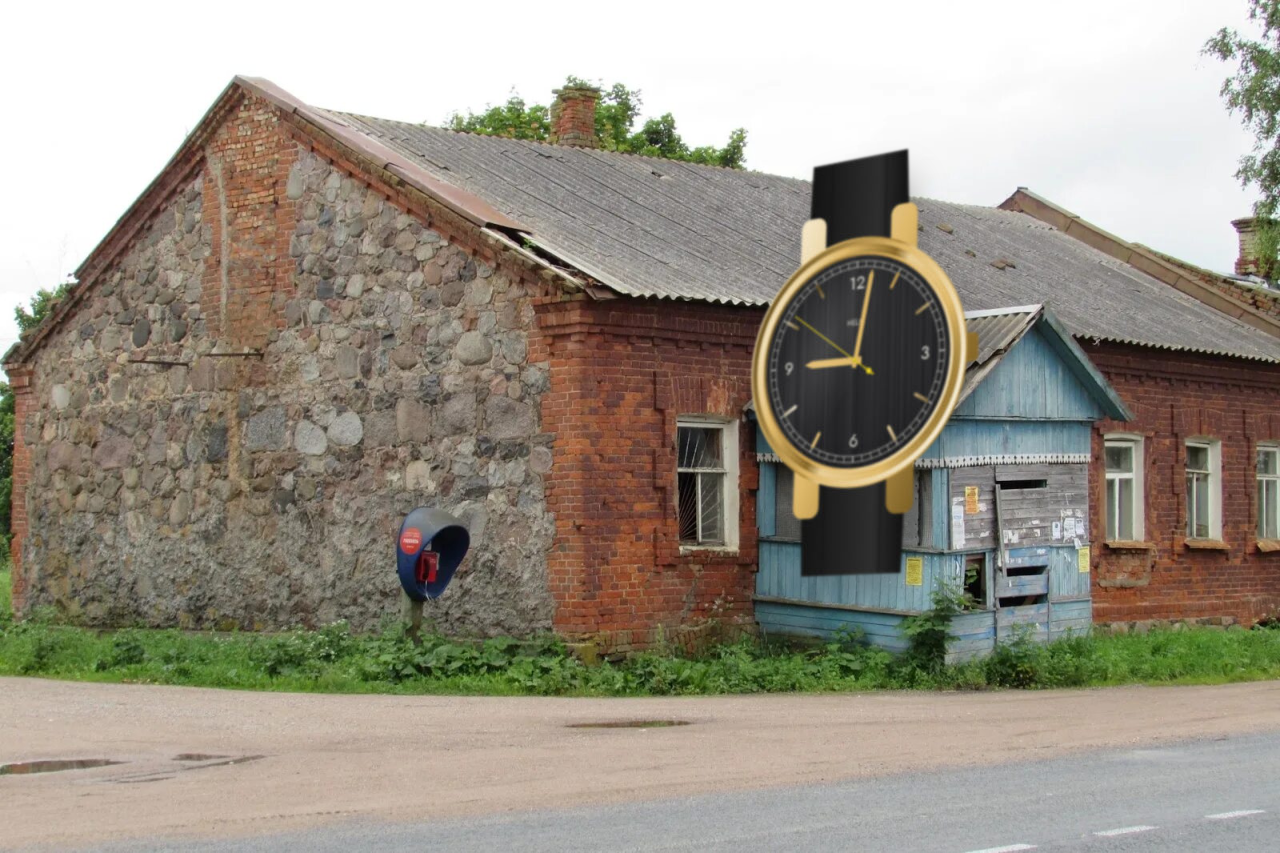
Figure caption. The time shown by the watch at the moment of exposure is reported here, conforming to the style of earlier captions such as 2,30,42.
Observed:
9,01,51
